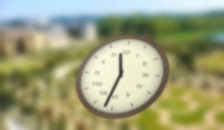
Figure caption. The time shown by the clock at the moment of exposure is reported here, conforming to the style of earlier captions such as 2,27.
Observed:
11,32
